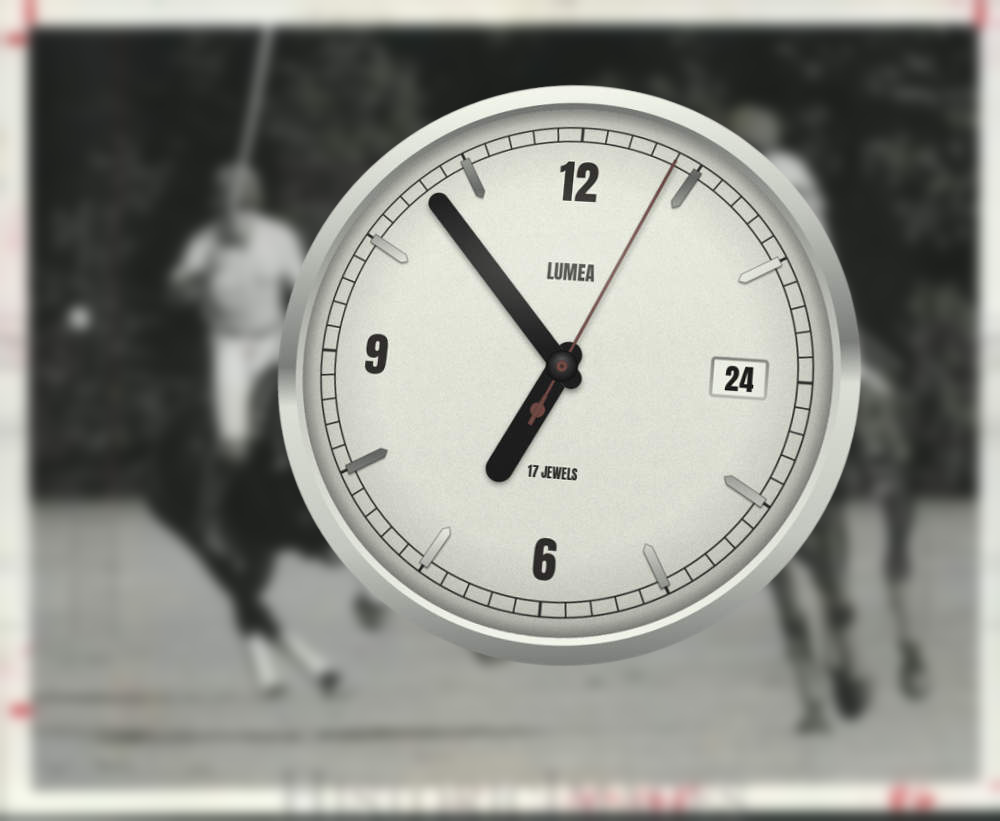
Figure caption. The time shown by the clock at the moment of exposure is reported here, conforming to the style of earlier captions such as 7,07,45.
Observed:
6,53,04
